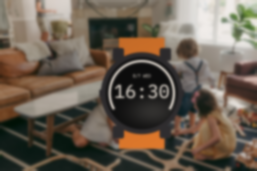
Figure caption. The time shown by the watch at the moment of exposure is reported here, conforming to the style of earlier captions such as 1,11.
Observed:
16,30
